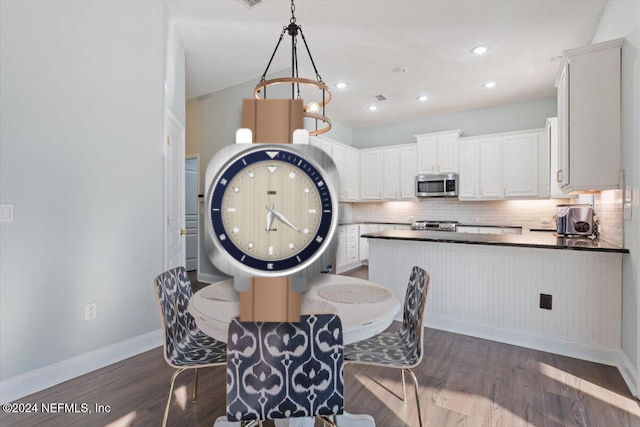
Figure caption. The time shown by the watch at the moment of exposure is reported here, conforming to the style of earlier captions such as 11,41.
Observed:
6,21
